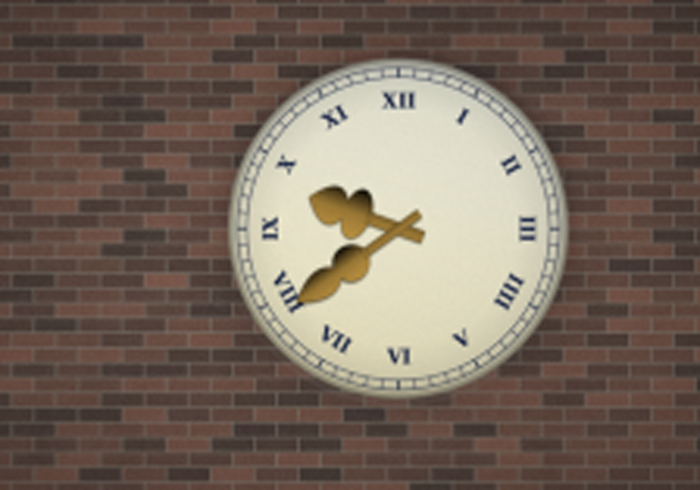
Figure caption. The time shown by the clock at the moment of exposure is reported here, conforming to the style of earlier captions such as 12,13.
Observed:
9,39
